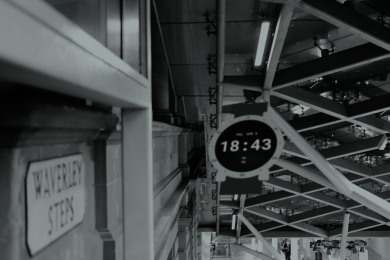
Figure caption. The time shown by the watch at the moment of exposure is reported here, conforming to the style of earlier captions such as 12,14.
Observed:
18,43
